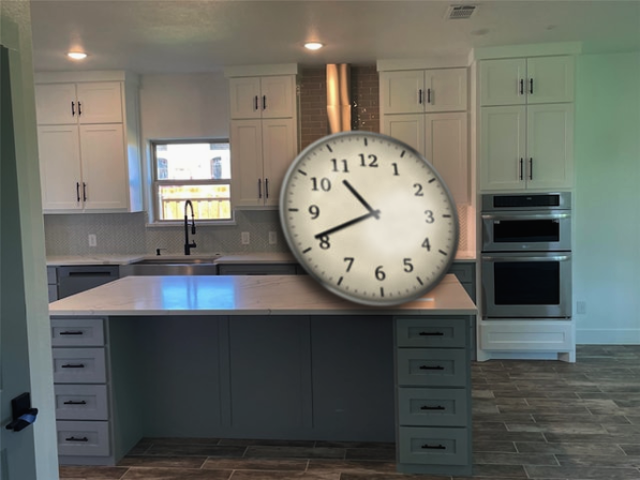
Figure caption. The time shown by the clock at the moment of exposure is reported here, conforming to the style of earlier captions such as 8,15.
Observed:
10,41
